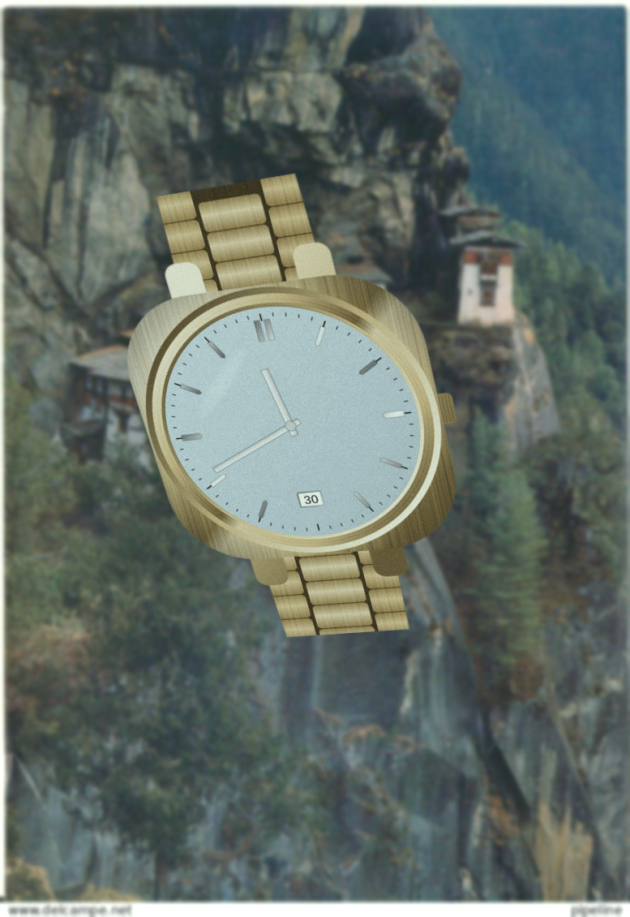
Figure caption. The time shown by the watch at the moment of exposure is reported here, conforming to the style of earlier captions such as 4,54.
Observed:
11,41
